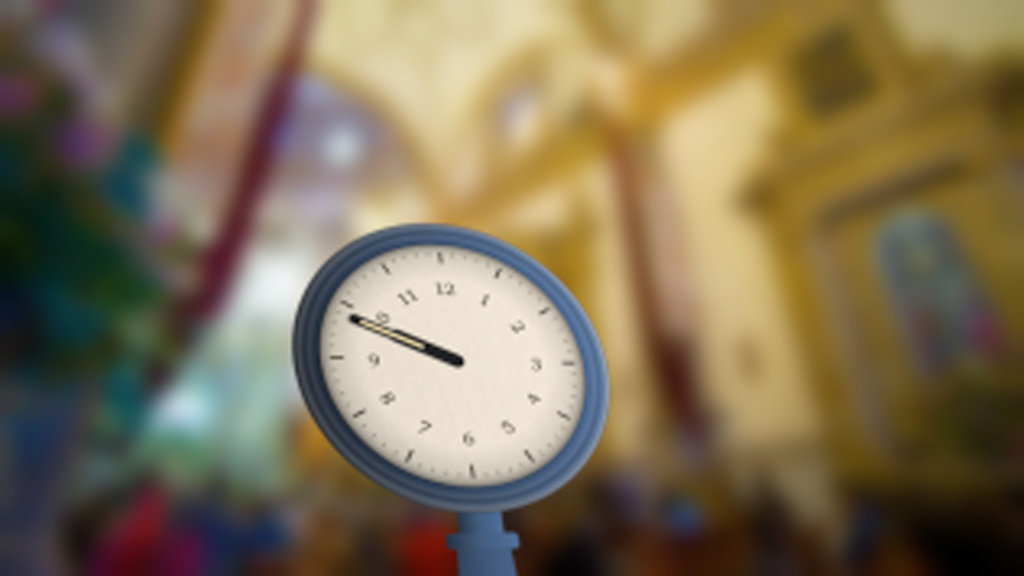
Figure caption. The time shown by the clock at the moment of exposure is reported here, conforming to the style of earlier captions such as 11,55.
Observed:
9,49
